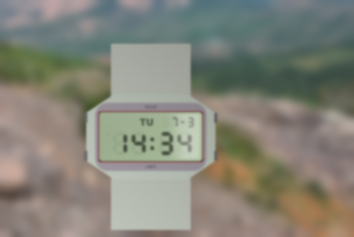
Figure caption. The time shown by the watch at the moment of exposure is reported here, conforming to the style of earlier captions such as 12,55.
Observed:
14,34
